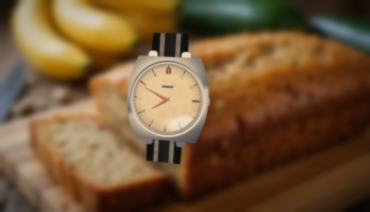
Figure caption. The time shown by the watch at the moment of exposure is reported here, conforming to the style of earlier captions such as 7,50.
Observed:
7,49
